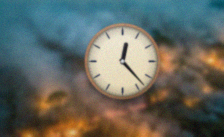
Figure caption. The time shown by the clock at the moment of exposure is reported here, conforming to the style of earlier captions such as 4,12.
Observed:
12,23
